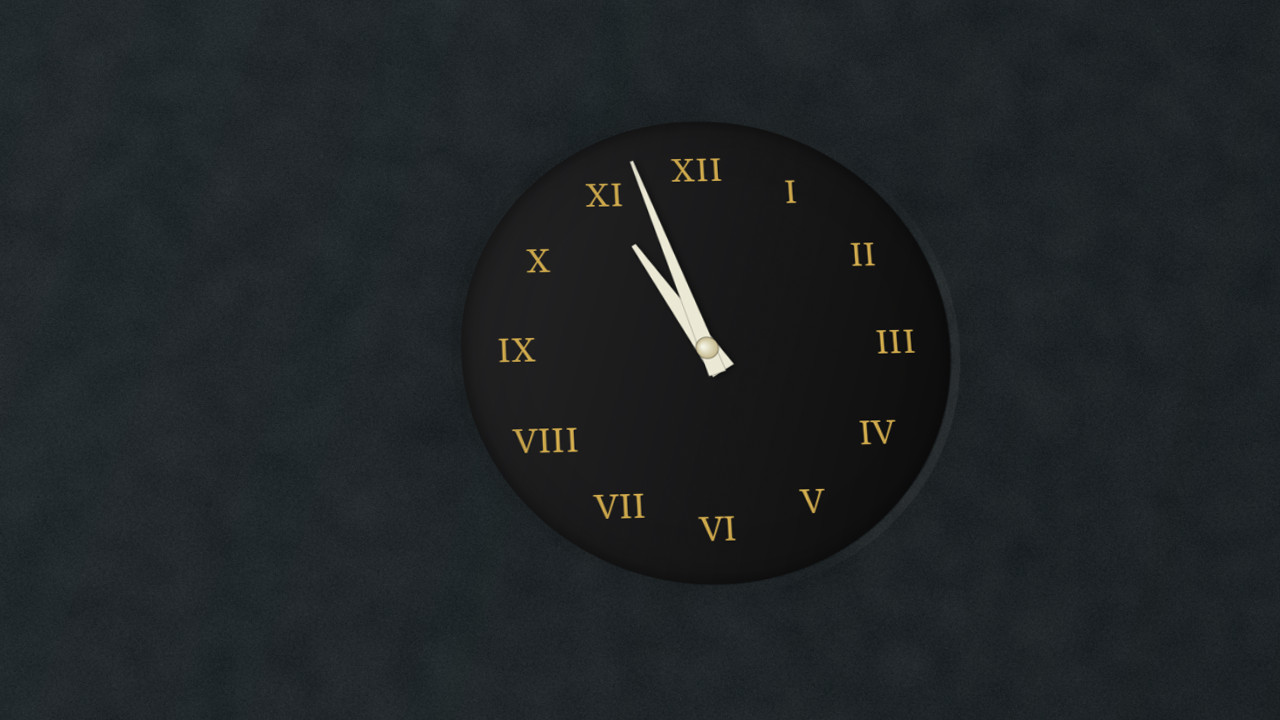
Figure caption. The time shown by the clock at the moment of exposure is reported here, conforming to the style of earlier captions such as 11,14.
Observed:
10,57
